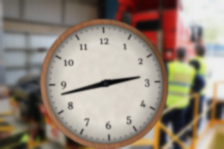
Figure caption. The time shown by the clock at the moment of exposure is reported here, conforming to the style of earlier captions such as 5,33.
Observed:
2,43
